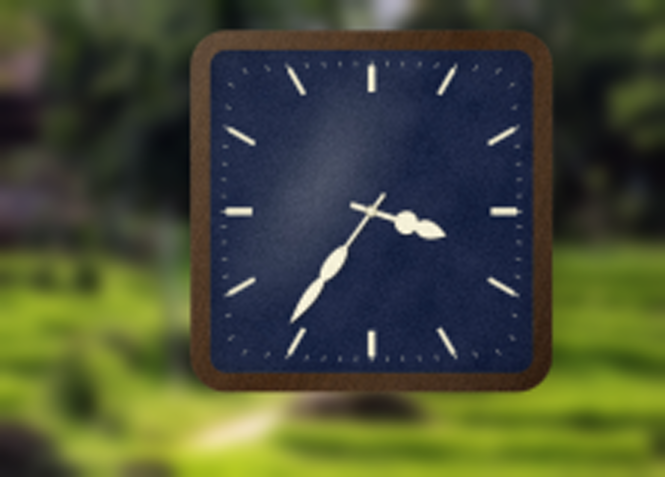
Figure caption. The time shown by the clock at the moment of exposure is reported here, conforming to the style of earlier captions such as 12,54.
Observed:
3,36
